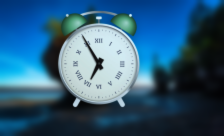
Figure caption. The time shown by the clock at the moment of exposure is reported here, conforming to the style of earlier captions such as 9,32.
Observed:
6,55
